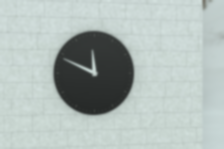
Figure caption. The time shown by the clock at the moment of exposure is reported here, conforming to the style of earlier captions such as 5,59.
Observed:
11,49
